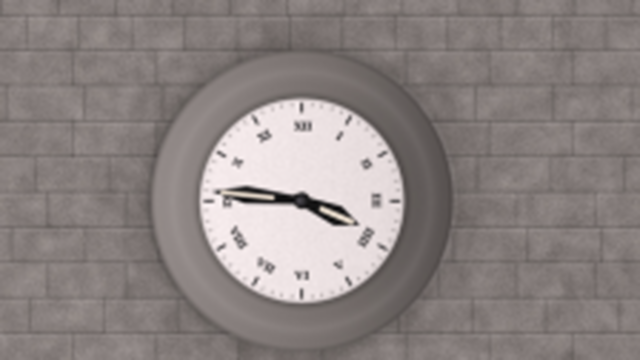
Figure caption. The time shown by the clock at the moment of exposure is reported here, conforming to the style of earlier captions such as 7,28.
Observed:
3,46
